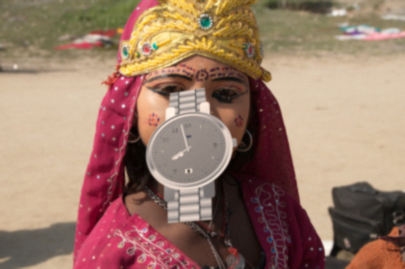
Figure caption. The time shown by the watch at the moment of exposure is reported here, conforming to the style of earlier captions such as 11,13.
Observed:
7,58
